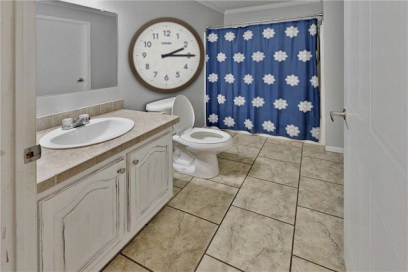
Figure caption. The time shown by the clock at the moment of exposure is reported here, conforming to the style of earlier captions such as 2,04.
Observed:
2,15
